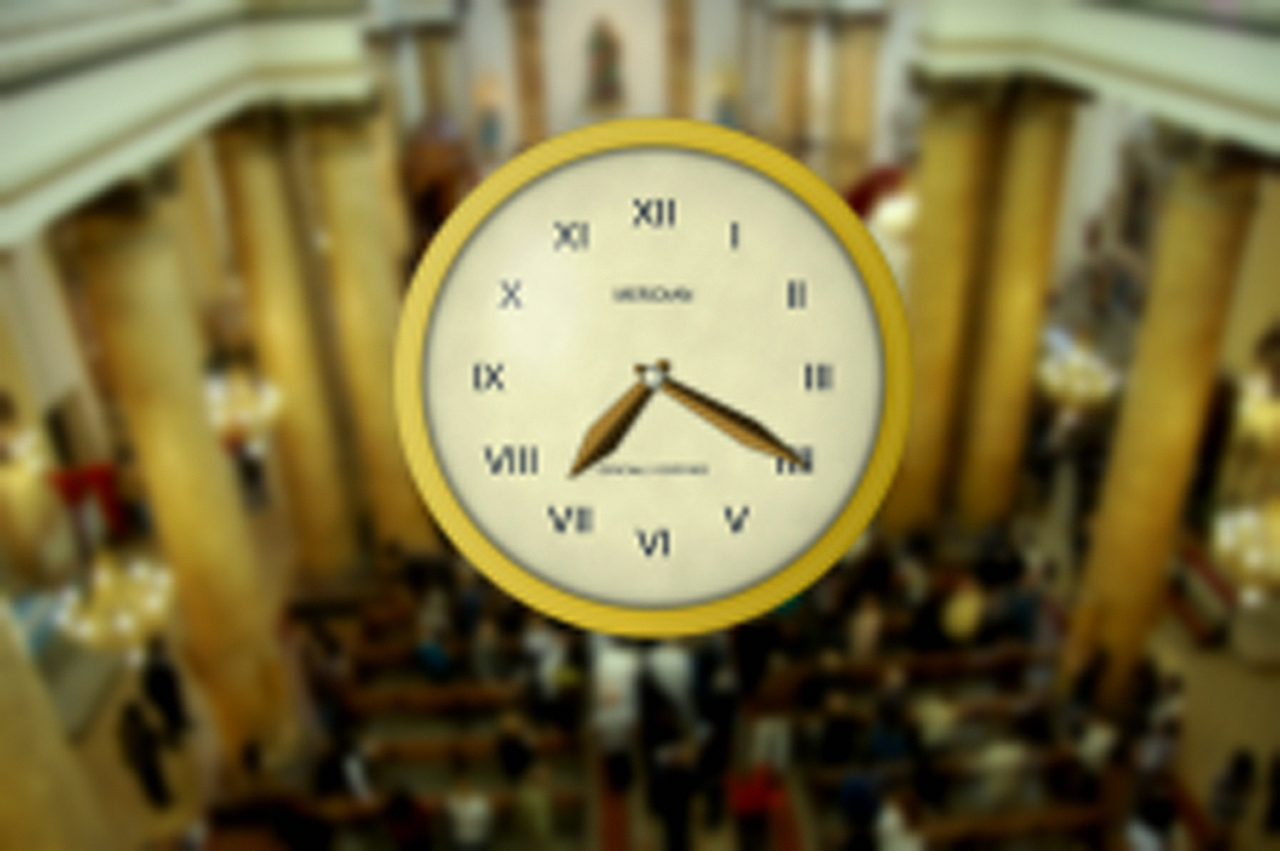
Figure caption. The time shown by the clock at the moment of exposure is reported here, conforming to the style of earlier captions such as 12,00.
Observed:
7,20
